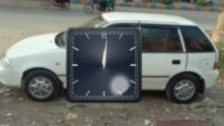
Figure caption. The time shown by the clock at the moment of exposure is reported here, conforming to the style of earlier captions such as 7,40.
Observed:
12,01
